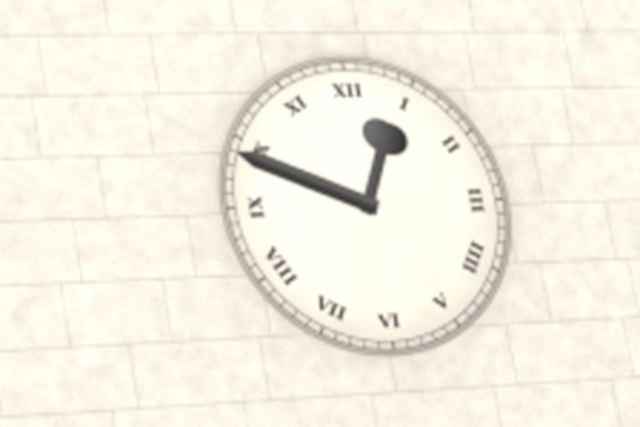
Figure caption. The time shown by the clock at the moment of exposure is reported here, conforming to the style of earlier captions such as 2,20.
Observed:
12,49
